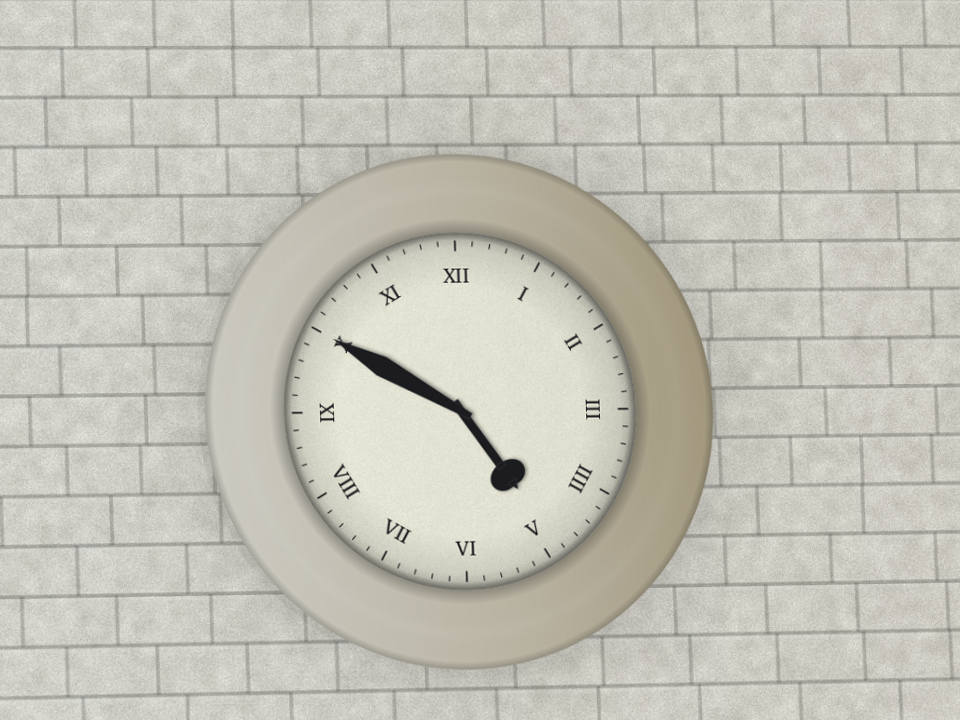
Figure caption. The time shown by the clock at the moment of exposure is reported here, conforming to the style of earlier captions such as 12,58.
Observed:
4,50
